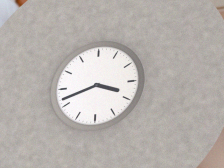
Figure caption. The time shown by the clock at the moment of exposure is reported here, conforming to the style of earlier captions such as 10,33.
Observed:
3,42
